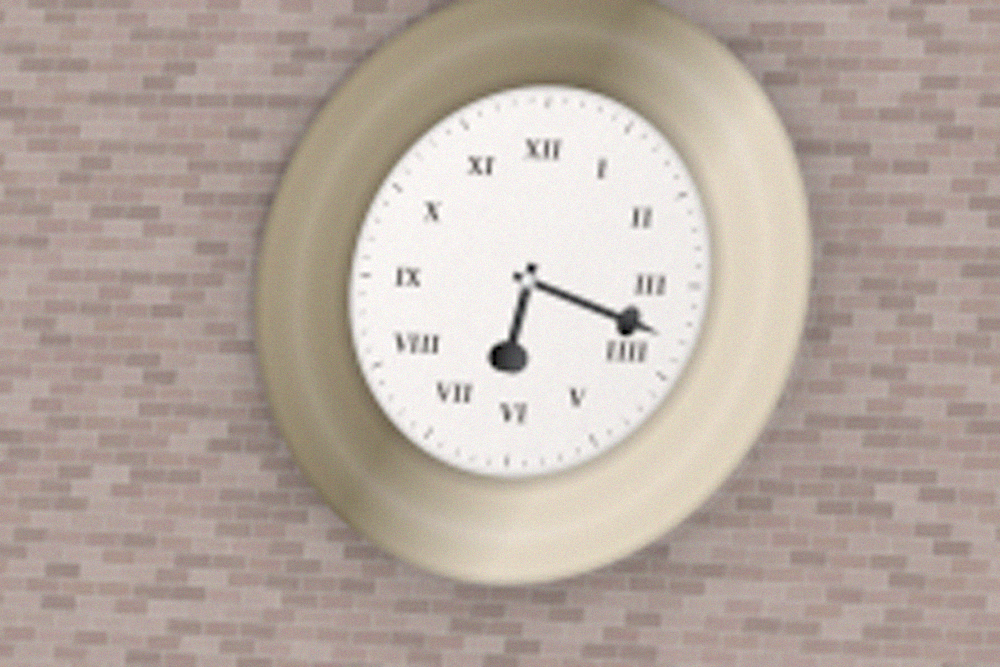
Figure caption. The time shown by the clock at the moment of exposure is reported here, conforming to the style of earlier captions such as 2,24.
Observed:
6,18
